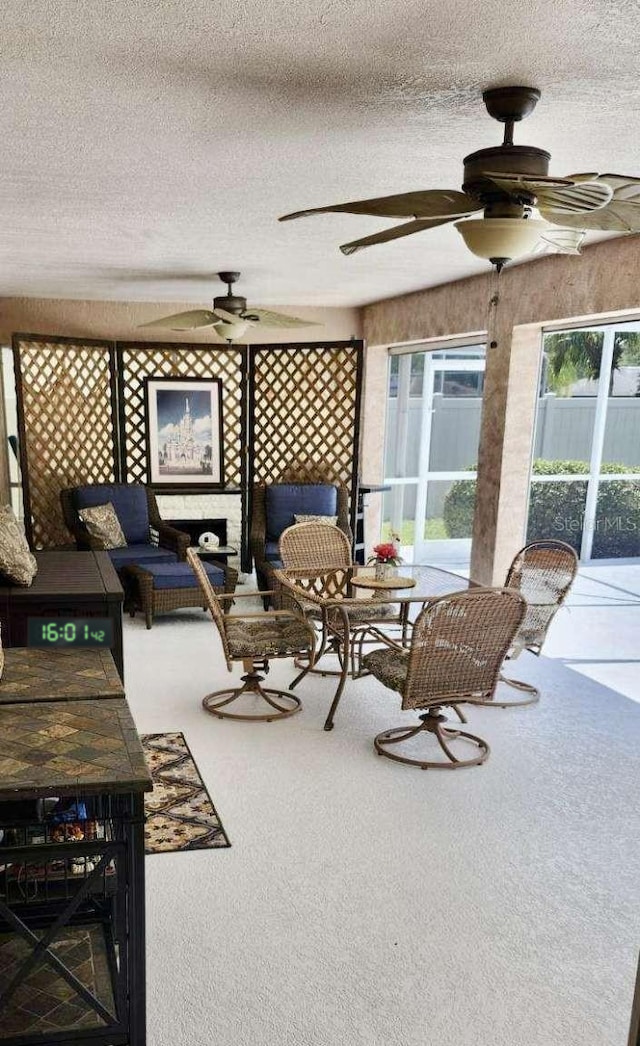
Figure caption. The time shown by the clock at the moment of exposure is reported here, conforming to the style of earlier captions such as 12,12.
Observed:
16,01
